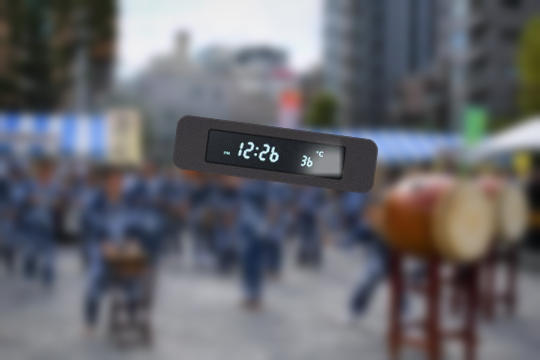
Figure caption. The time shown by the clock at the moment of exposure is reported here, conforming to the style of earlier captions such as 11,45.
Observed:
12,26
